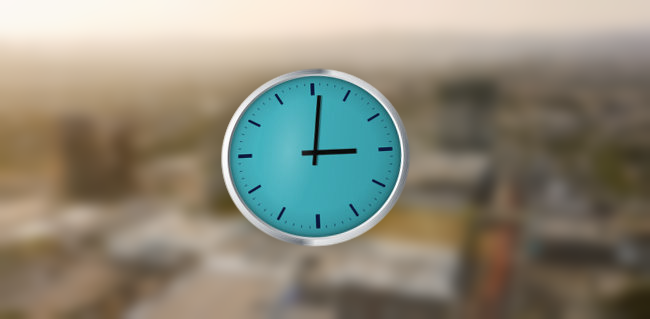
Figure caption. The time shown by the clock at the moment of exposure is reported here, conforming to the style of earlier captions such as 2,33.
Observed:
3,01
